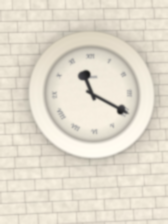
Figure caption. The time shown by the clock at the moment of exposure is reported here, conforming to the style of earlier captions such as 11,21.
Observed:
11,20
